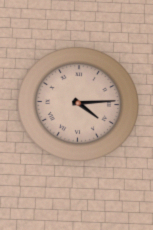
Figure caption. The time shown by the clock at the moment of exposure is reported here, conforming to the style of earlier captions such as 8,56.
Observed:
4,14
